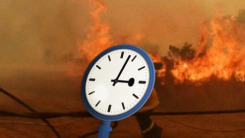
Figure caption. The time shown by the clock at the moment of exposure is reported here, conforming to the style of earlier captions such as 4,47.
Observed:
3,03
